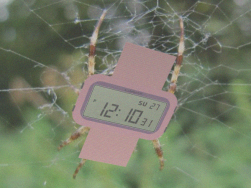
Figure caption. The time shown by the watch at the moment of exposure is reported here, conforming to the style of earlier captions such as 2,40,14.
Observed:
12,10,31
